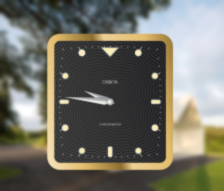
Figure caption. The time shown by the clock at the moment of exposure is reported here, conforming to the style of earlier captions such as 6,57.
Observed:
9,46
